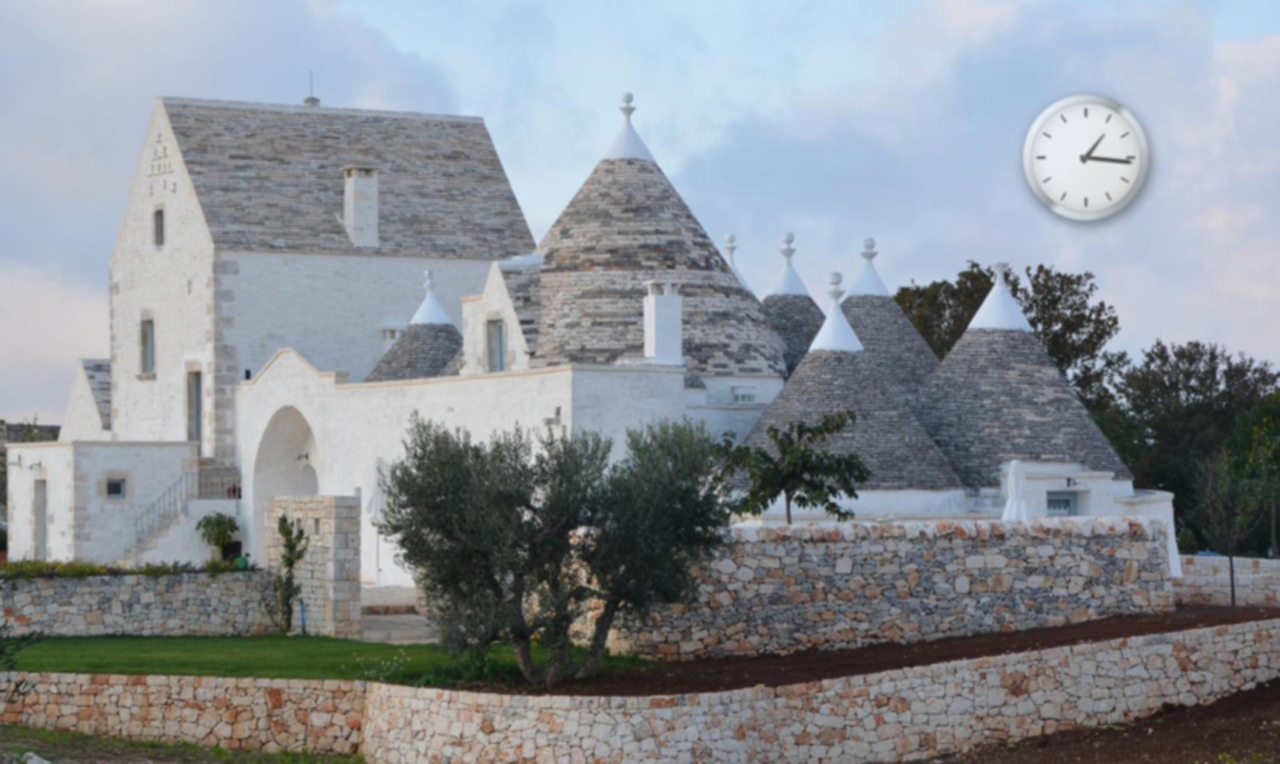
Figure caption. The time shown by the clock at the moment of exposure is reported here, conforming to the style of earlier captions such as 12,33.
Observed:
1,16
